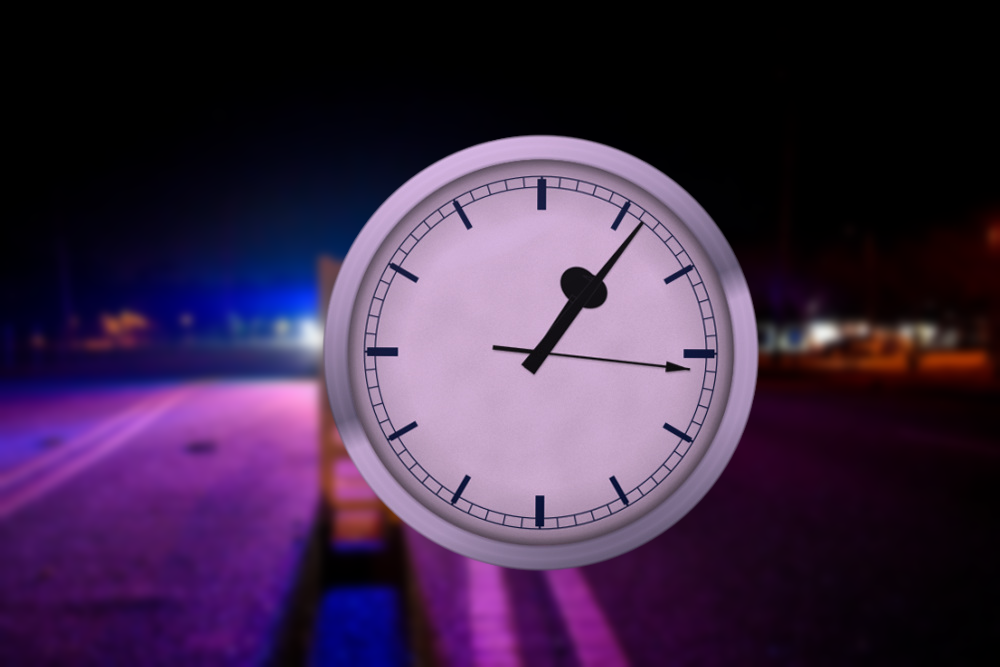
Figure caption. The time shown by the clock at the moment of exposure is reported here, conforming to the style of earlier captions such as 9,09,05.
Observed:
1,06,16
